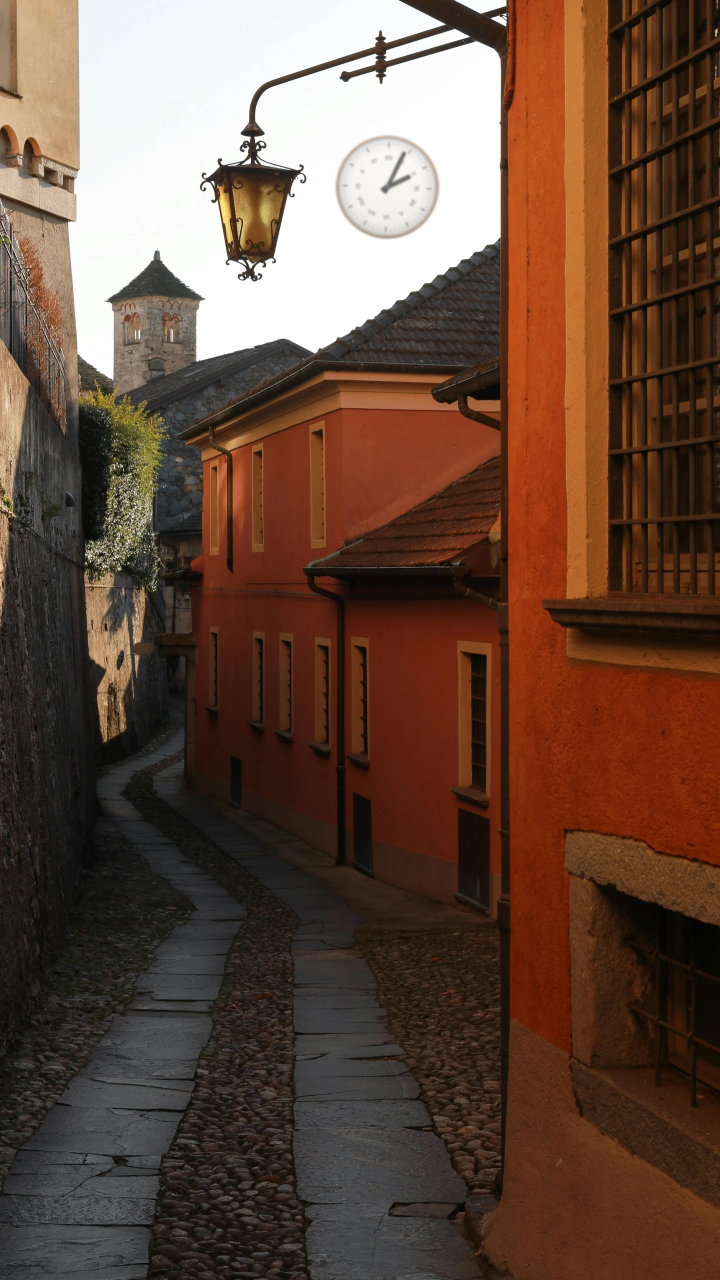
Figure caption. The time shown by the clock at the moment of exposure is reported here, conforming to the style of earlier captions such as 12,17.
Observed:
2,04
